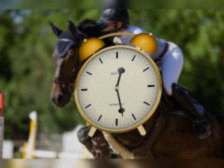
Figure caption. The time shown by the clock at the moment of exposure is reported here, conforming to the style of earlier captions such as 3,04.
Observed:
12,28
